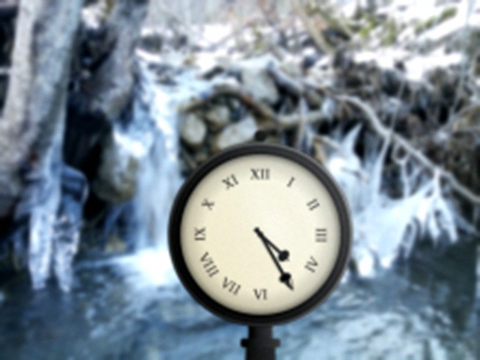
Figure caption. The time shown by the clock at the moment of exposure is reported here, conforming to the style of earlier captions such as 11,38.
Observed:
4,25
